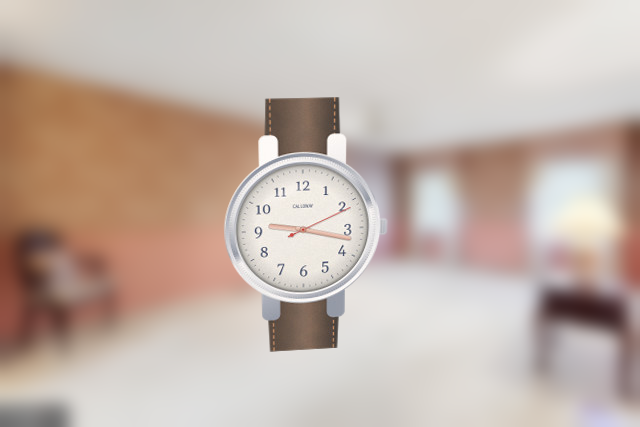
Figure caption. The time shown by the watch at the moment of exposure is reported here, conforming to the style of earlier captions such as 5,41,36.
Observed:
9,17,11
